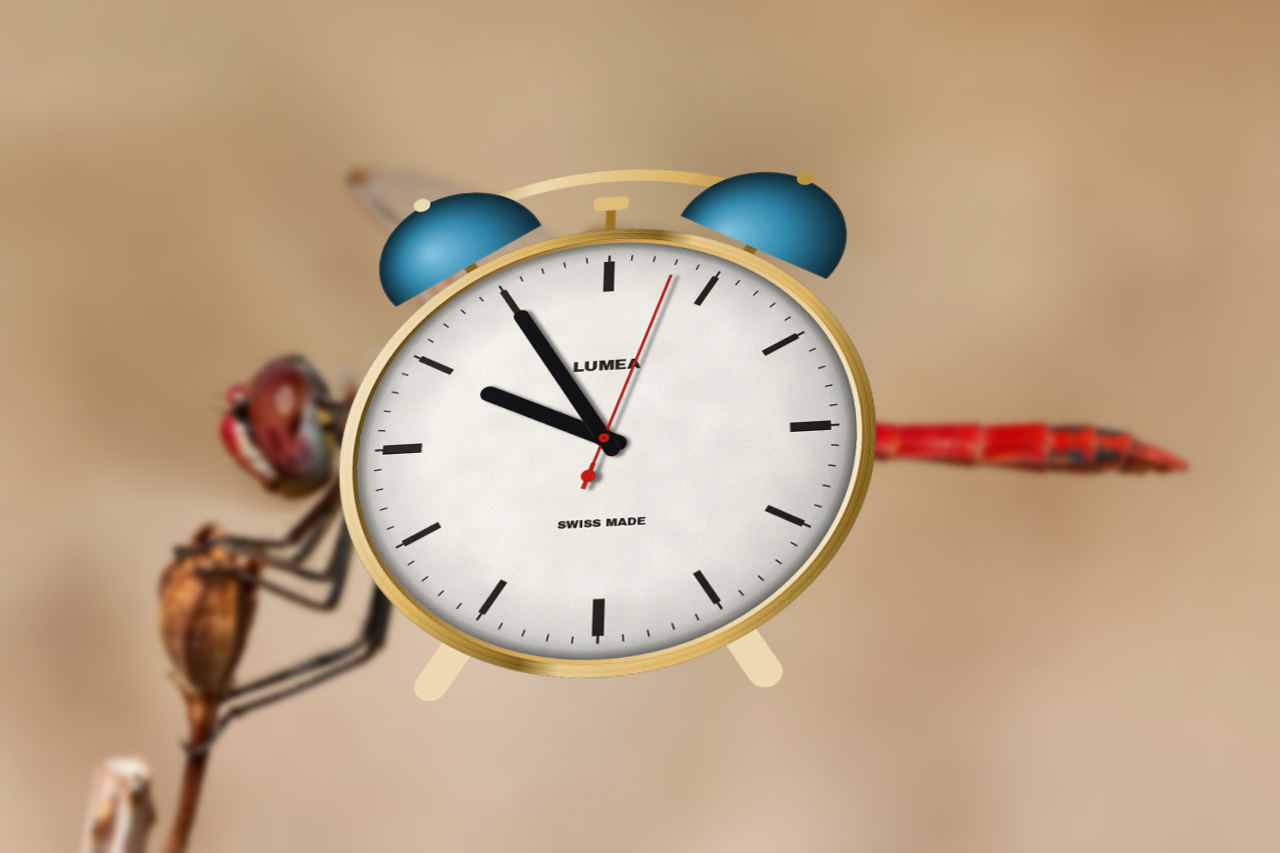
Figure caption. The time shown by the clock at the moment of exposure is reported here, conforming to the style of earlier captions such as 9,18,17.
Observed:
9,55,03
